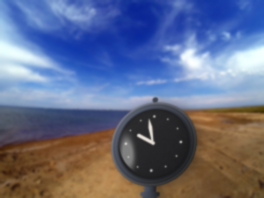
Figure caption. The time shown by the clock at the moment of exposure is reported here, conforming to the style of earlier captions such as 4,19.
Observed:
9,58
